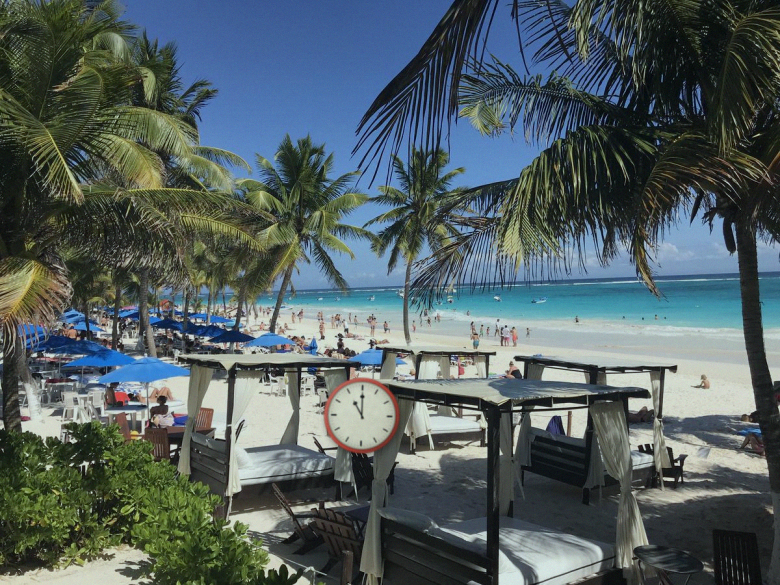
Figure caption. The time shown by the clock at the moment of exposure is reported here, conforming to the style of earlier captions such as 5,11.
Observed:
11,00
